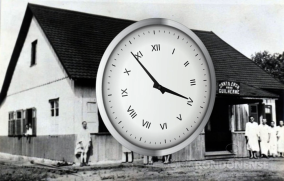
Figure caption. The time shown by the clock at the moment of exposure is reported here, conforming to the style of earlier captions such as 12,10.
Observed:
3,54
